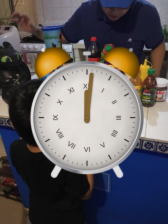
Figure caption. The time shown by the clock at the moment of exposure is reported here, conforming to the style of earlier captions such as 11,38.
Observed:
12,01
